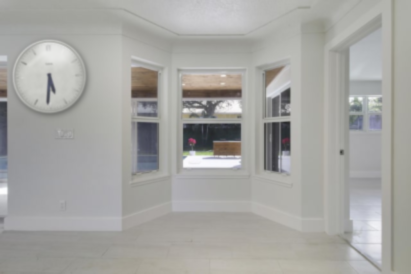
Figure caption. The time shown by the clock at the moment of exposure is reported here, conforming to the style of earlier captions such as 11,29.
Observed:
5,31
